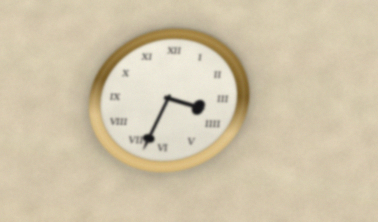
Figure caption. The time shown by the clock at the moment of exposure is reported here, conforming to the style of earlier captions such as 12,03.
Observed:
3,33
